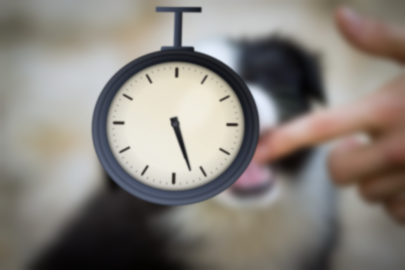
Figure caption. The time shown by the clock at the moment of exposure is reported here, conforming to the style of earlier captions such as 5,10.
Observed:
5,27
